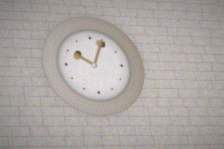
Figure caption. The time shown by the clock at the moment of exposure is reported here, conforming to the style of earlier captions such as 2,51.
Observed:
10,04
